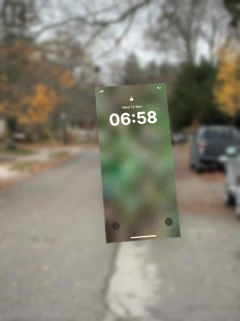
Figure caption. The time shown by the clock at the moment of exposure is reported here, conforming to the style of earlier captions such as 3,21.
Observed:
6,58
